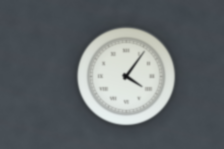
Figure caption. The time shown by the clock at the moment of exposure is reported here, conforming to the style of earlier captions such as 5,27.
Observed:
4,06
